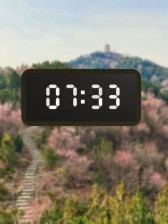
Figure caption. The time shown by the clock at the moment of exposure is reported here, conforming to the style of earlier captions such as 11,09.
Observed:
7,33
